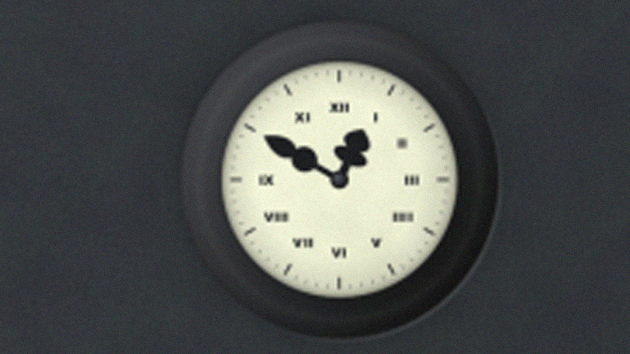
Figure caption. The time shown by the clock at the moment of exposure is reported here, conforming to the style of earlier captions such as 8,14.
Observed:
12,50
